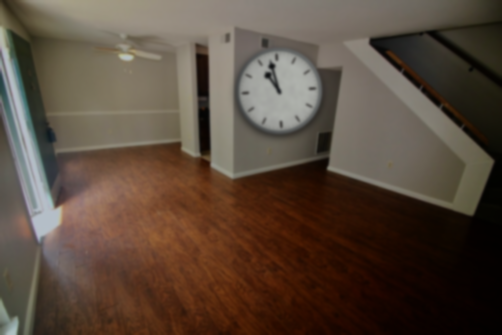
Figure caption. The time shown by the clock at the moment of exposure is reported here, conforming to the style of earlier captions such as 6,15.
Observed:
10,58
